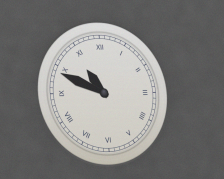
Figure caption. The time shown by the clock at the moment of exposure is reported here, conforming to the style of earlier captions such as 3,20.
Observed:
10,49
